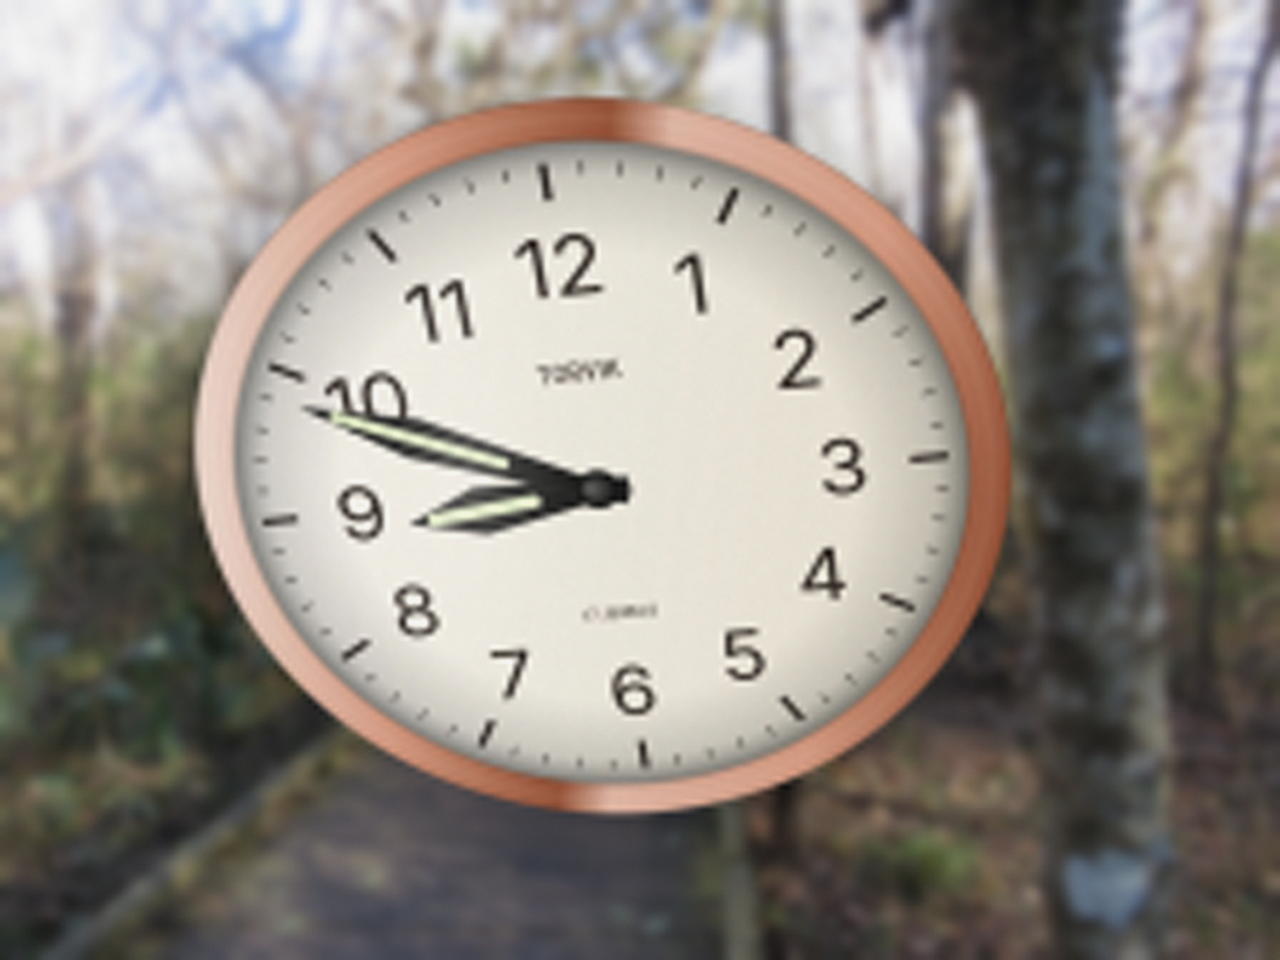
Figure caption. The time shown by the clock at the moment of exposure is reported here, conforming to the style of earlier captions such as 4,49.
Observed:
8,49
